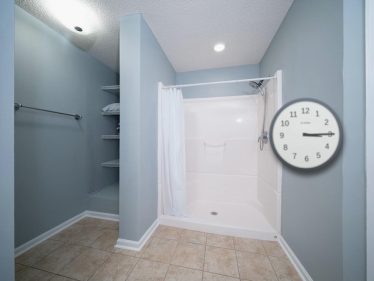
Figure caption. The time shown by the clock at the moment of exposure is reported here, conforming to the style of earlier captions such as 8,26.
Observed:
3,15
